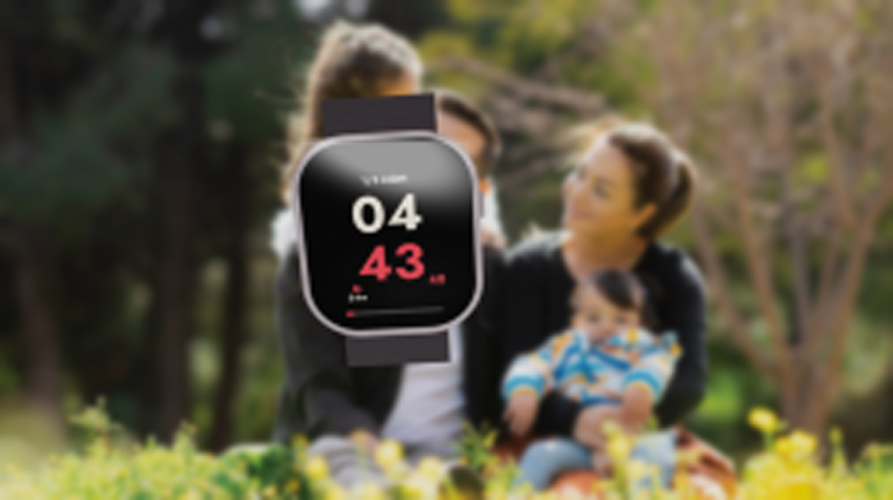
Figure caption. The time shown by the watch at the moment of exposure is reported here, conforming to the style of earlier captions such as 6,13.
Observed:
4,43
